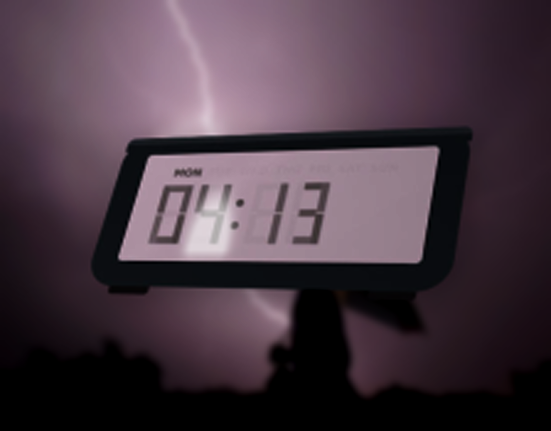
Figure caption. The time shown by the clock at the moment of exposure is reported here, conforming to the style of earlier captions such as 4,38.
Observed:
4,13
